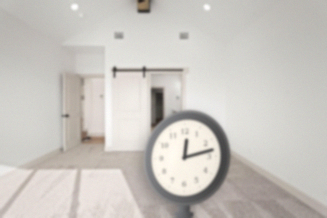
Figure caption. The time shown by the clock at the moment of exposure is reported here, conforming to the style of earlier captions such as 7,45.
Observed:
12,13
